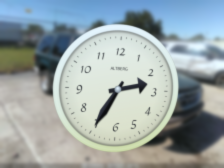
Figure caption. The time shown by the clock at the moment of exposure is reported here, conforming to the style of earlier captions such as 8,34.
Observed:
2,35
